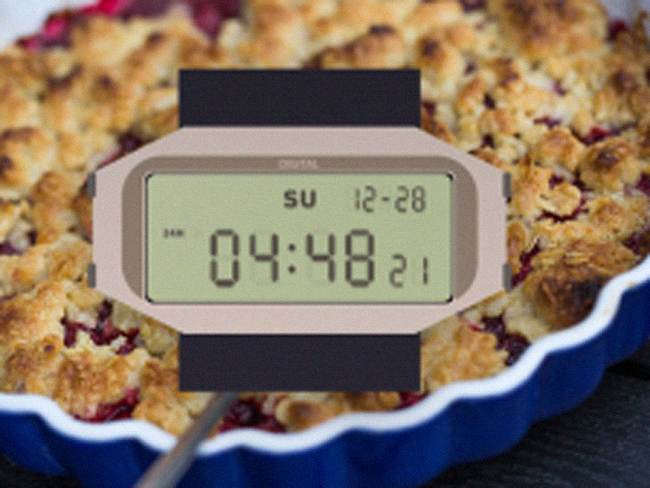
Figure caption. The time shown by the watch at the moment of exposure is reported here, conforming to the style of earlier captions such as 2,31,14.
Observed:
4,48,21
